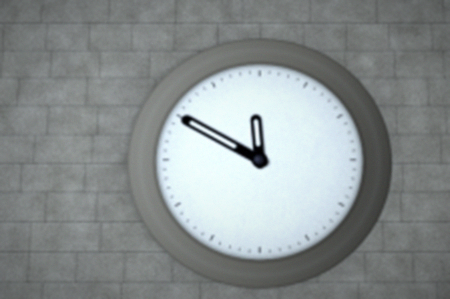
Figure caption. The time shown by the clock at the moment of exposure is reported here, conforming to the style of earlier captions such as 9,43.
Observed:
11,50
